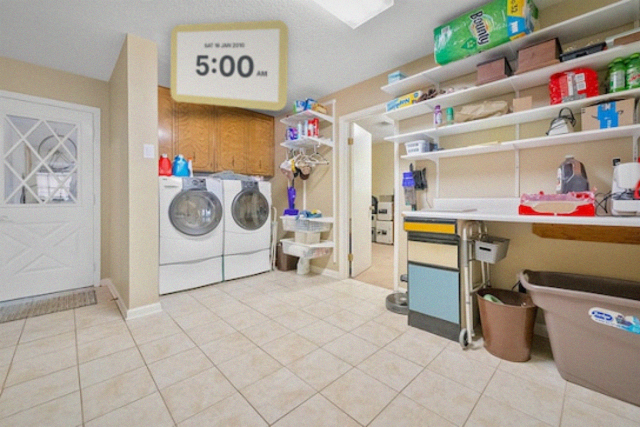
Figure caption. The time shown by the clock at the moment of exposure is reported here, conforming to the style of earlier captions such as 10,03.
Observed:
5,00
